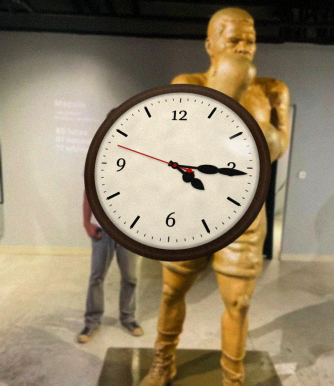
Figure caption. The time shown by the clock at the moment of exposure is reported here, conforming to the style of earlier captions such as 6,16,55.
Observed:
4,15,48
